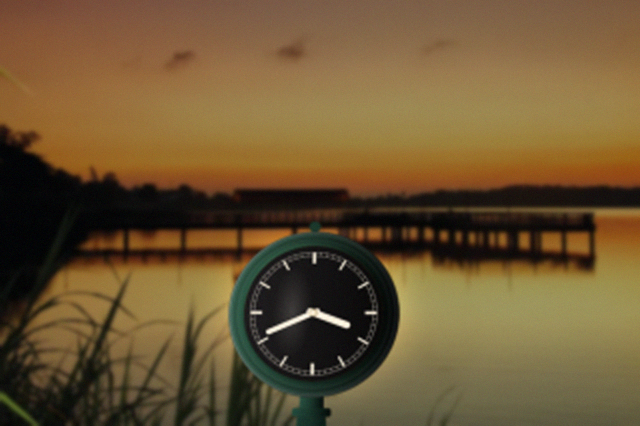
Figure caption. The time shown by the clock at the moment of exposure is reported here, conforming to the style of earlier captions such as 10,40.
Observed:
3,41
